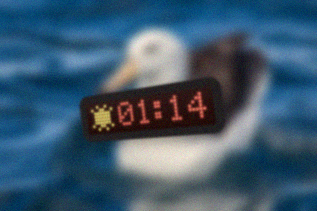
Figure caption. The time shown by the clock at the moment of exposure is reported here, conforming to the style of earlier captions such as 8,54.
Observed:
1,14
